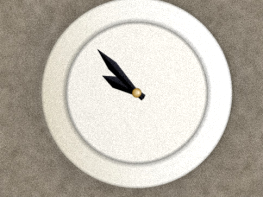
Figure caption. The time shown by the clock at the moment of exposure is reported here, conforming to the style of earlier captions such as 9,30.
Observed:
9,53
